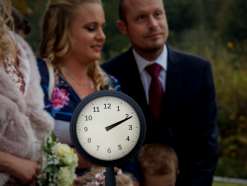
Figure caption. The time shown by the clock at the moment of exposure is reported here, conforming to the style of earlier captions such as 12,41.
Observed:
2,11
